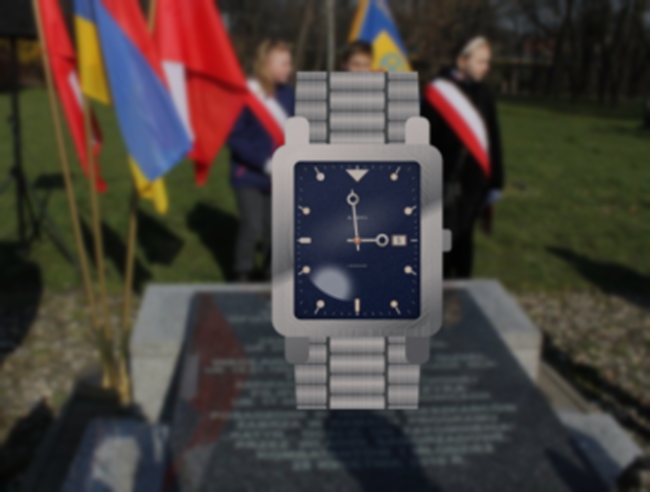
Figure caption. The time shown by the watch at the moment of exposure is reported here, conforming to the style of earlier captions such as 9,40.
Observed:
2,59
